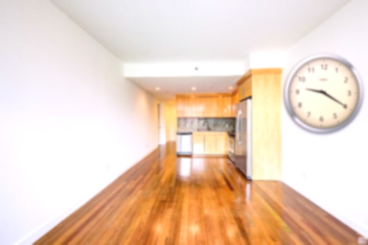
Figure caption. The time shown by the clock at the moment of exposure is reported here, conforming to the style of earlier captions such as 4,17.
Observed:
9,20
